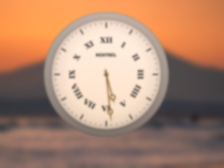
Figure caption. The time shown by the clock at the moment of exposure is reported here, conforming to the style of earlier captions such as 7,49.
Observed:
5,29
